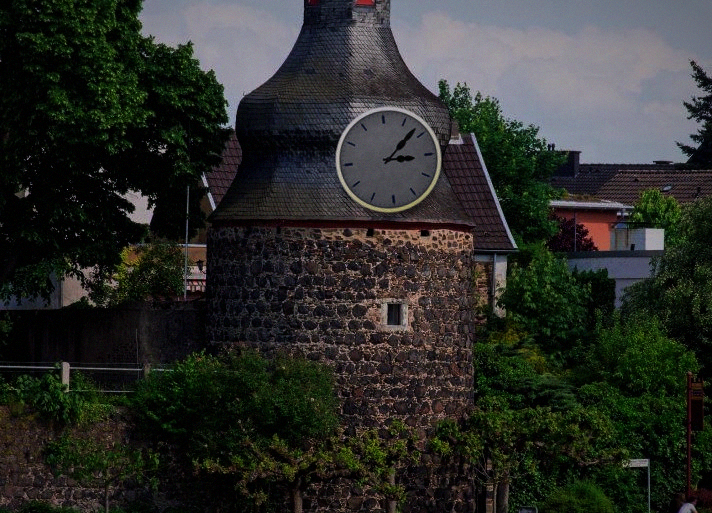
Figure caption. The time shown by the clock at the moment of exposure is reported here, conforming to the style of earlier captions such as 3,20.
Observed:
3,08
